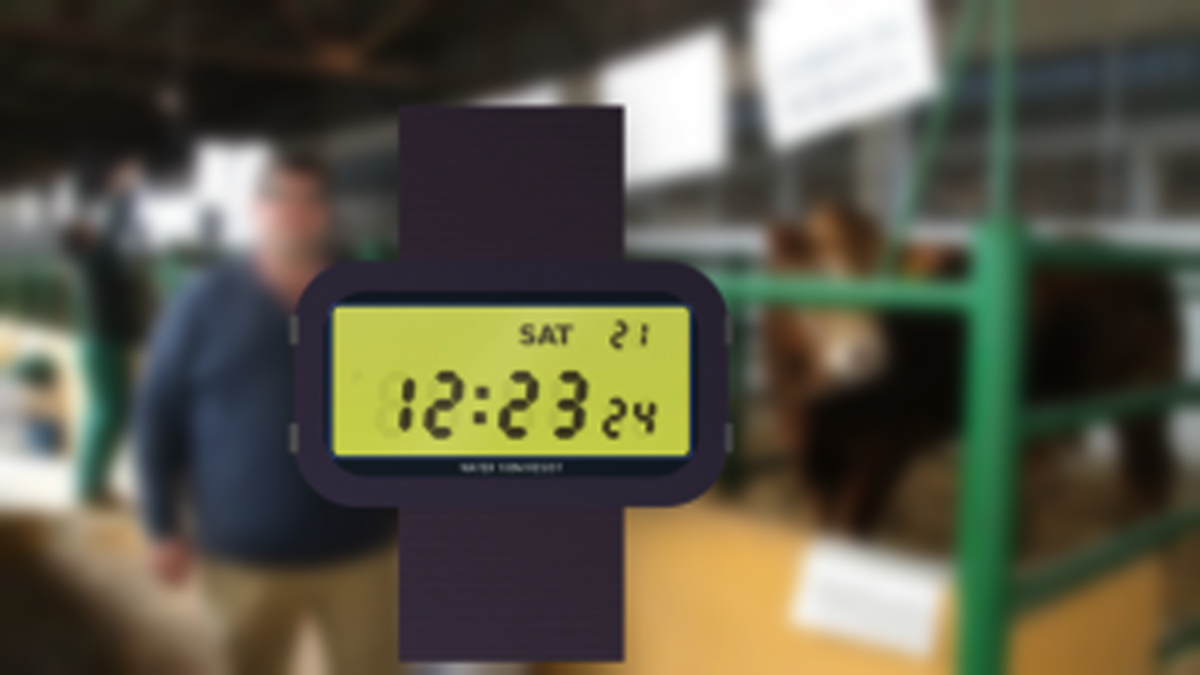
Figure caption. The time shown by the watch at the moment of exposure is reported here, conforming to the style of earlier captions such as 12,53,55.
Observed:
12,23,24
